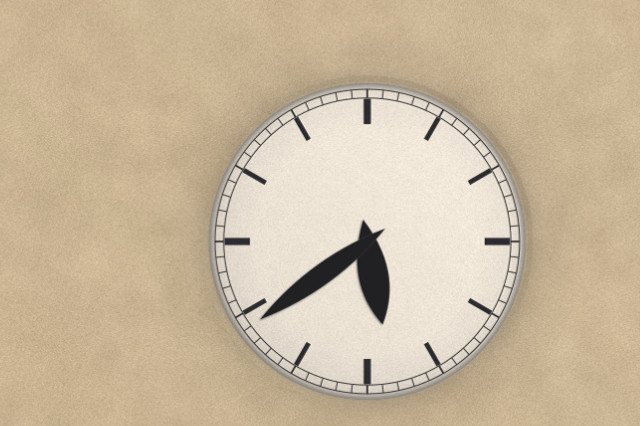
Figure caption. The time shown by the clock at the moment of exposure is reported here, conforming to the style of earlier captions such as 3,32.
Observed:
5,39
